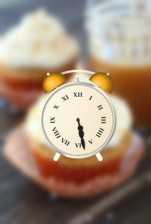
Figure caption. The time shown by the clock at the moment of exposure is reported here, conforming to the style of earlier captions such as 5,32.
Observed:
5,28
